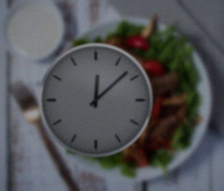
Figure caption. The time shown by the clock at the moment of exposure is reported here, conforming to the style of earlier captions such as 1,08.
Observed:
12,08
